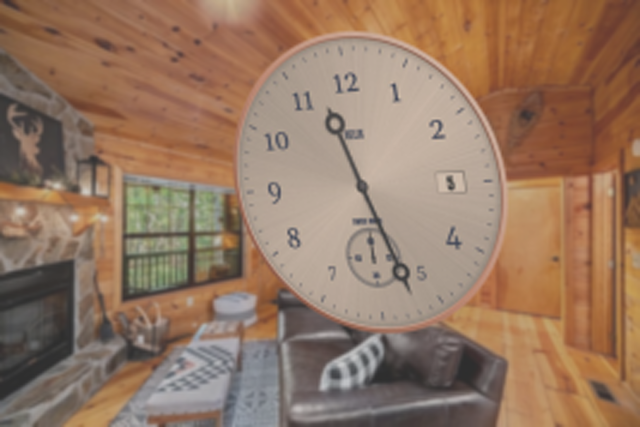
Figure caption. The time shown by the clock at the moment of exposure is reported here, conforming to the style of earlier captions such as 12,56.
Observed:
11,27
